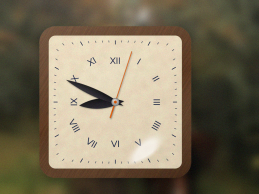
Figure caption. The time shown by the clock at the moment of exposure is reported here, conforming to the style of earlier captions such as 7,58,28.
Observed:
8,49,03
